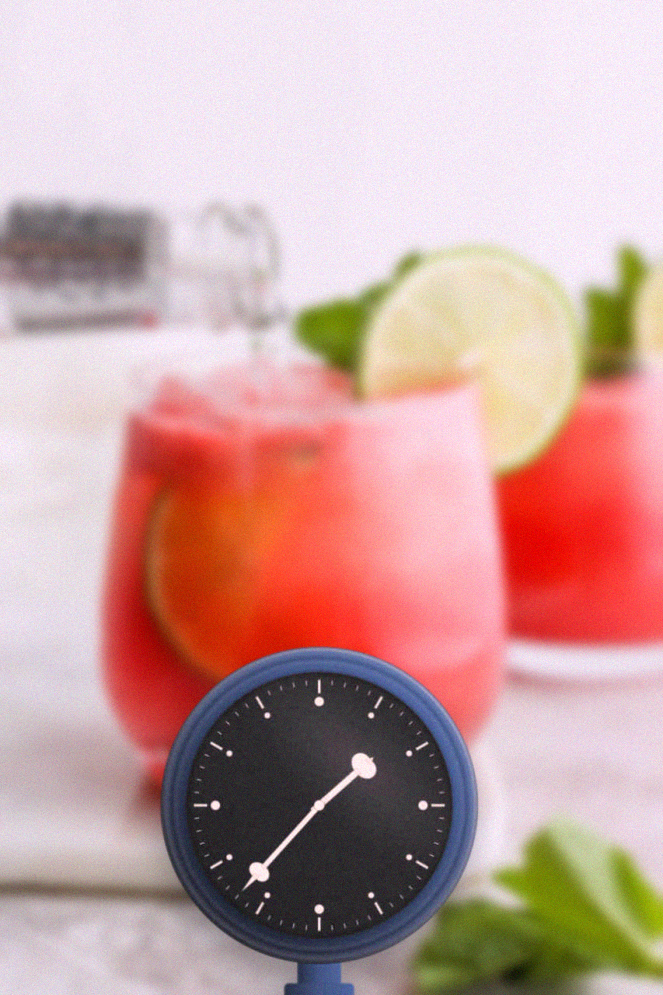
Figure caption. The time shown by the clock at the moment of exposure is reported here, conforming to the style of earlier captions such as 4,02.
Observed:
1,37
